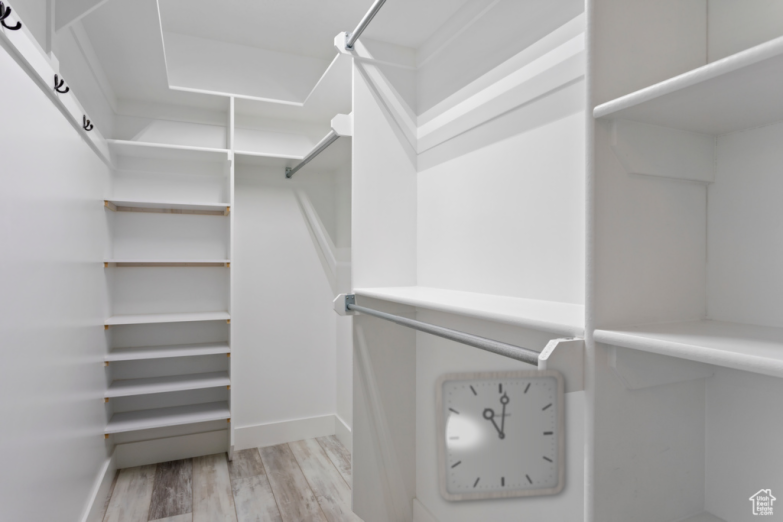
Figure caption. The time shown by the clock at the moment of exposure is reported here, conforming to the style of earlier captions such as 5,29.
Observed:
11,01
